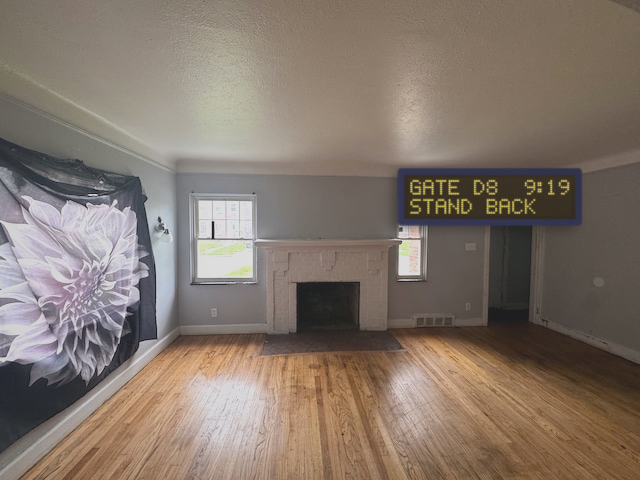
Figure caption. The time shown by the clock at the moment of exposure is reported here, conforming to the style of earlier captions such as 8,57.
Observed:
9,19
